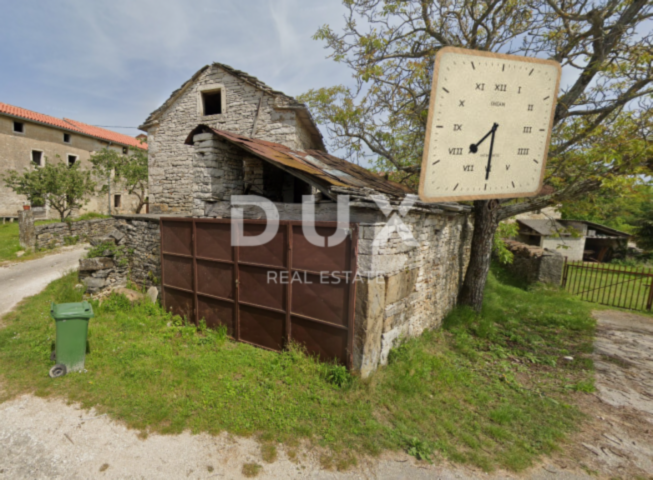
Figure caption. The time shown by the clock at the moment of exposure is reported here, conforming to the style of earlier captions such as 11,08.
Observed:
7,30
